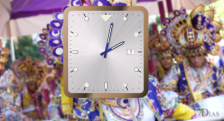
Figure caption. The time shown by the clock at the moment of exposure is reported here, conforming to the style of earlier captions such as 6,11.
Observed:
2,02
